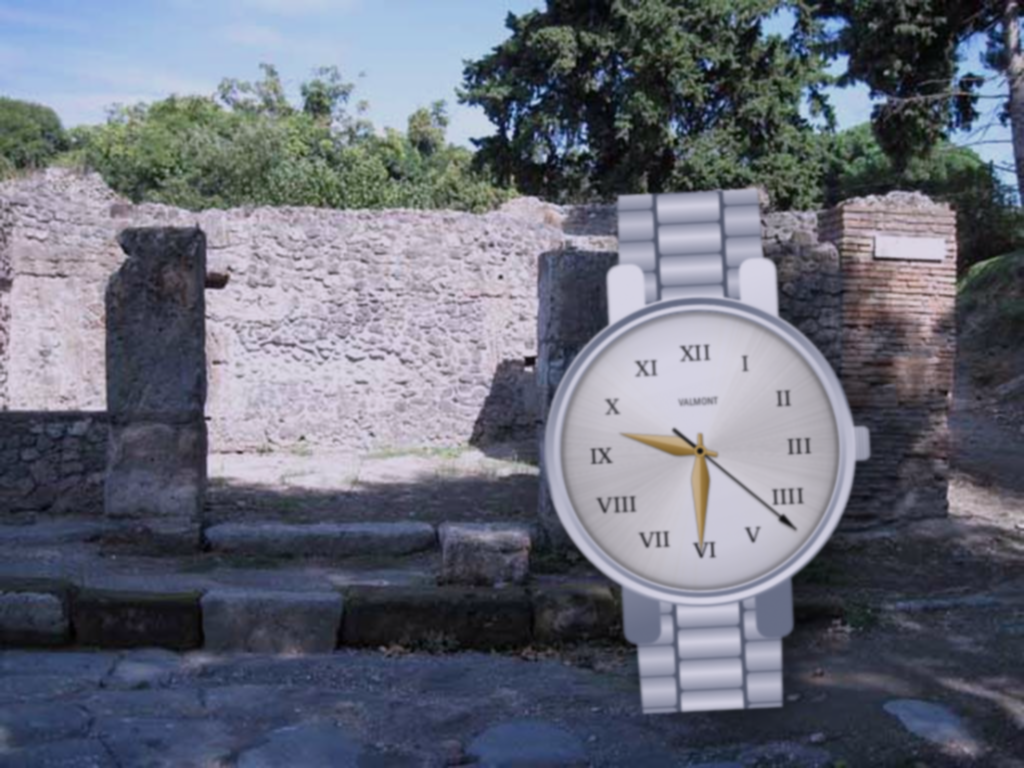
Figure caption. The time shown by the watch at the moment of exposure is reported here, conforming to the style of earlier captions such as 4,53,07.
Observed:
9,30,22
